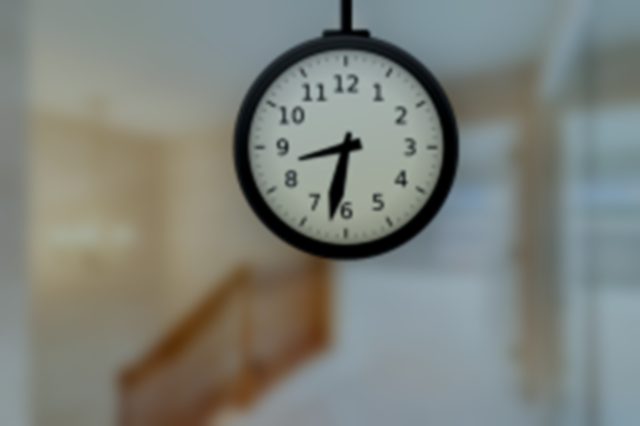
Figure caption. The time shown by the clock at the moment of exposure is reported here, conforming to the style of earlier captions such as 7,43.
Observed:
8,32
